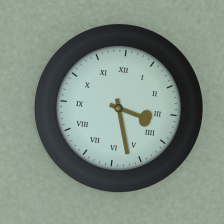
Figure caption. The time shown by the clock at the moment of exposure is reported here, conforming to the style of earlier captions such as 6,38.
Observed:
3,27
